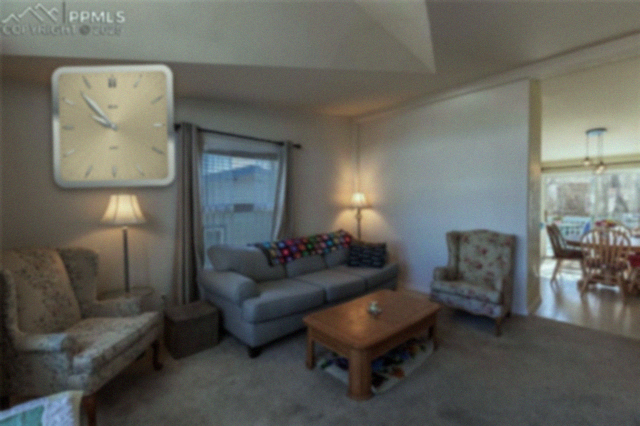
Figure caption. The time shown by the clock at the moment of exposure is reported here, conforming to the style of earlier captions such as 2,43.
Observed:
9,53
